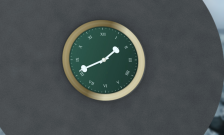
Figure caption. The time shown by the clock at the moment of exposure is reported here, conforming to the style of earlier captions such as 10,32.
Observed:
1,41
